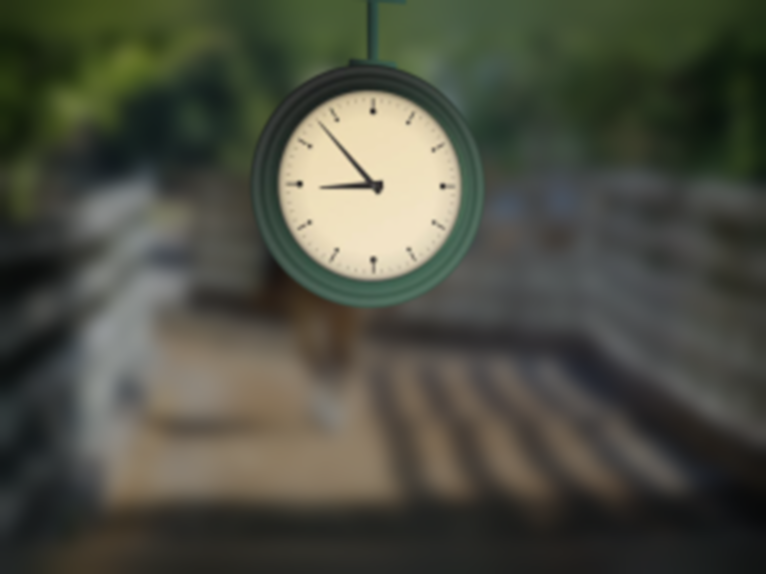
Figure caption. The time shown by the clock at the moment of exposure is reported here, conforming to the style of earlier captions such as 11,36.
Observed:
8,53
